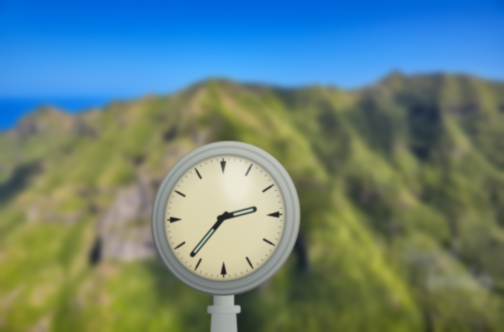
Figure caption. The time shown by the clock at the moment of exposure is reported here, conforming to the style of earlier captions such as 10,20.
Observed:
2,37
